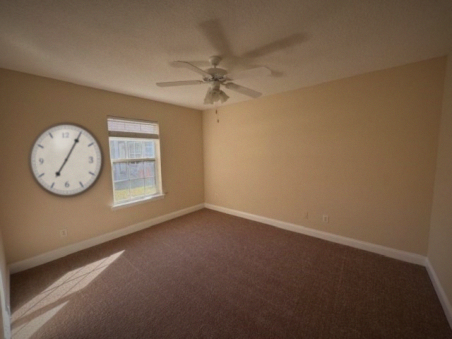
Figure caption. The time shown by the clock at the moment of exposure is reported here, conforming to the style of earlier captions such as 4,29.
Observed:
7,05
